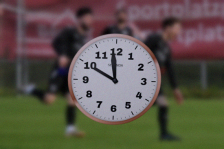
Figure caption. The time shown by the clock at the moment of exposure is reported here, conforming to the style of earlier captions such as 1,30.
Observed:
9,59
